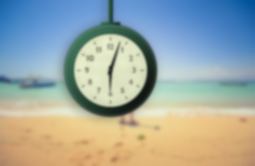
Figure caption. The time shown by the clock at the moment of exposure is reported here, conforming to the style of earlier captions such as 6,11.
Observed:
6,03
